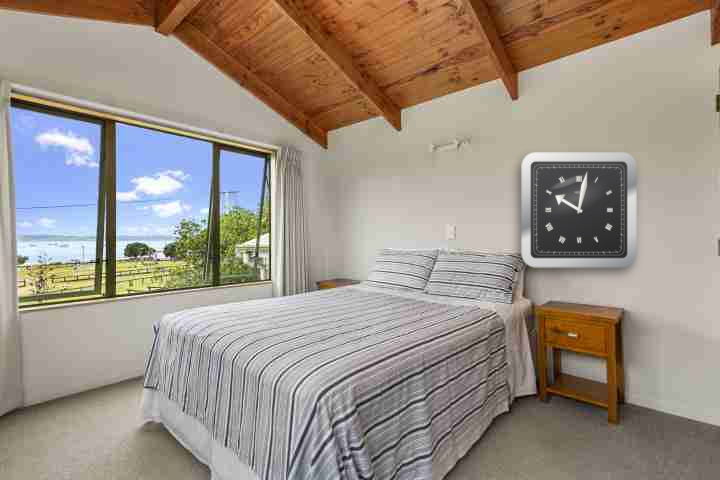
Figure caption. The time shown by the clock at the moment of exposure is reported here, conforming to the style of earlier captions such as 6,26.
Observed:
10,02
